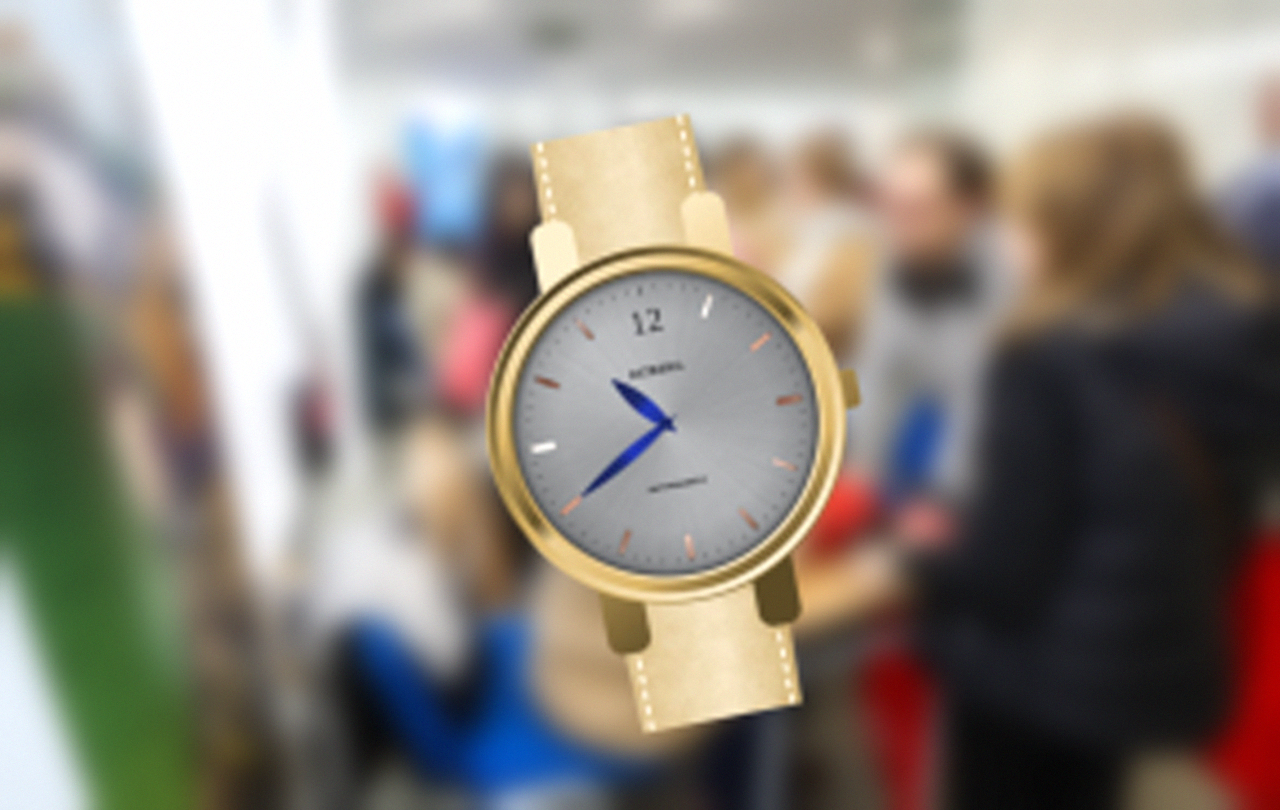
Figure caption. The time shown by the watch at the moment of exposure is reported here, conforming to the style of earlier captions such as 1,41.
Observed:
10,40
